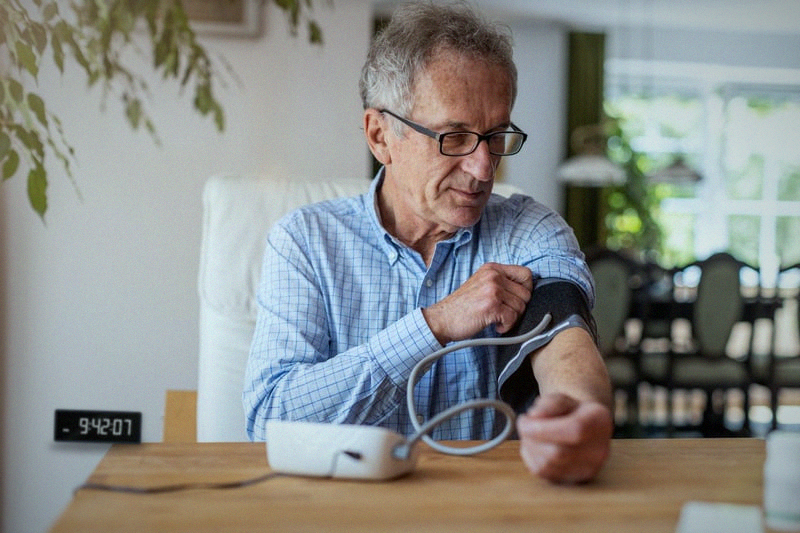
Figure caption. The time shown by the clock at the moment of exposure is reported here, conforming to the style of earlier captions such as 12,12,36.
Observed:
9,42,07
